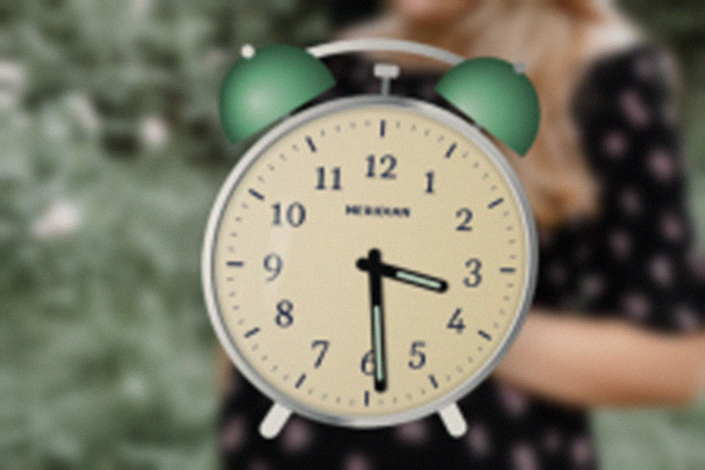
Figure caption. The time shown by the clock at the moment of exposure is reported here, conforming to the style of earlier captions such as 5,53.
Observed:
3,29
